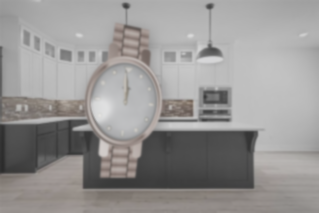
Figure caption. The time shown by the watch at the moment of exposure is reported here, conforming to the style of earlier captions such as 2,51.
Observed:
11,59
